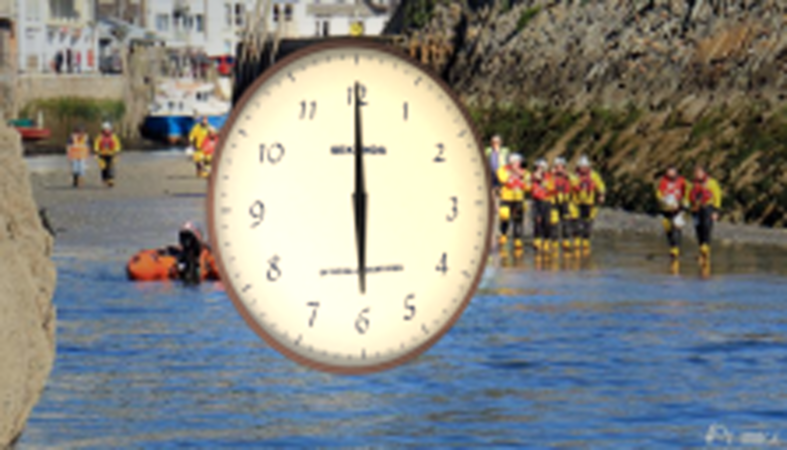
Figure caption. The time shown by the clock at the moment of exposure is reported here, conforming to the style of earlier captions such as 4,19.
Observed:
6,00
